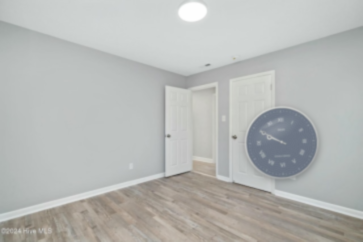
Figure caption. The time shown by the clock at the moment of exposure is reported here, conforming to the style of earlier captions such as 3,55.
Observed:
9,50
